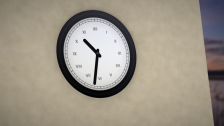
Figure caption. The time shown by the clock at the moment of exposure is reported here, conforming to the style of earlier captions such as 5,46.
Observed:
10,32
